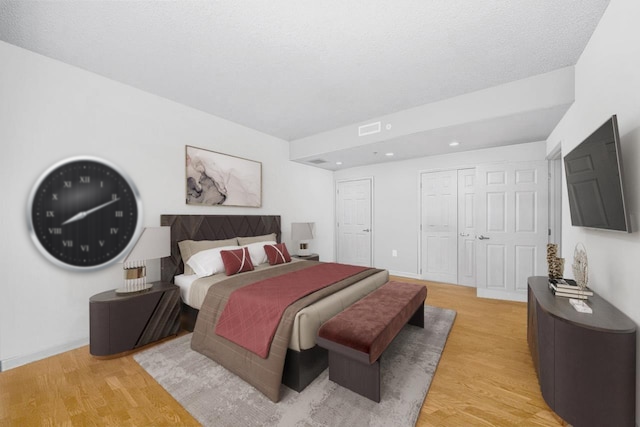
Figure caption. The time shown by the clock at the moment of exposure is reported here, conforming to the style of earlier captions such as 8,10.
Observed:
8,11
